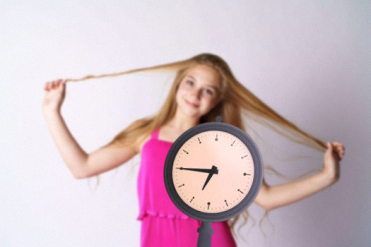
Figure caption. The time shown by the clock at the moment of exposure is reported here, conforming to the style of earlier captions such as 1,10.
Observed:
6,45
